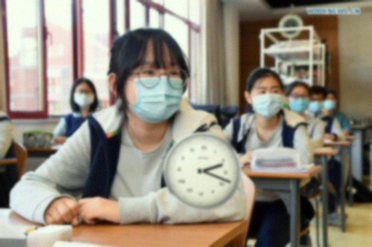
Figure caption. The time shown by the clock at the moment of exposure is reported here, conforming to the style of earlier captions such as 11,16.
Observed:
2,18
